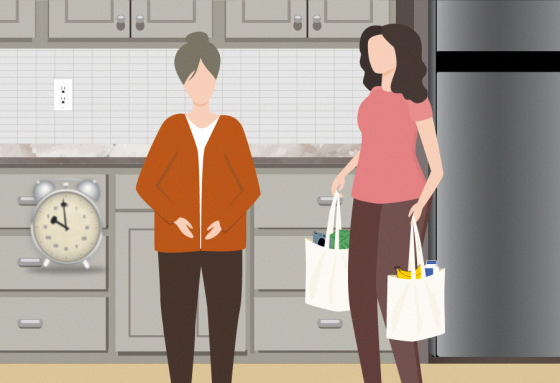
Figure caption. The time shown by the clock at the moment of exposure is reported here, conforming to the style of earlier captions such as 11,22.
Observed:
9,59
